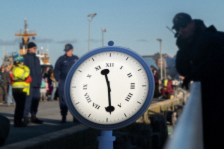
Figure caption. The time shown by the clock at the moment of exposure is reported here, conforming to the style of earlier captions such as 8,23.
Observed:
11,29
